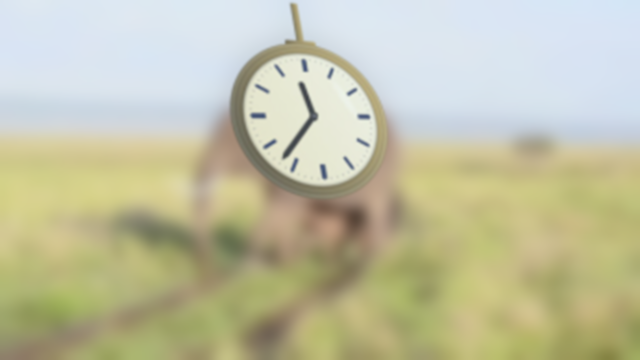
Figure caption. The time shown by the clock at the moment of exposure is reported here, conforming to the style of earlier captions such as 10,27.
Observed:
11,37
